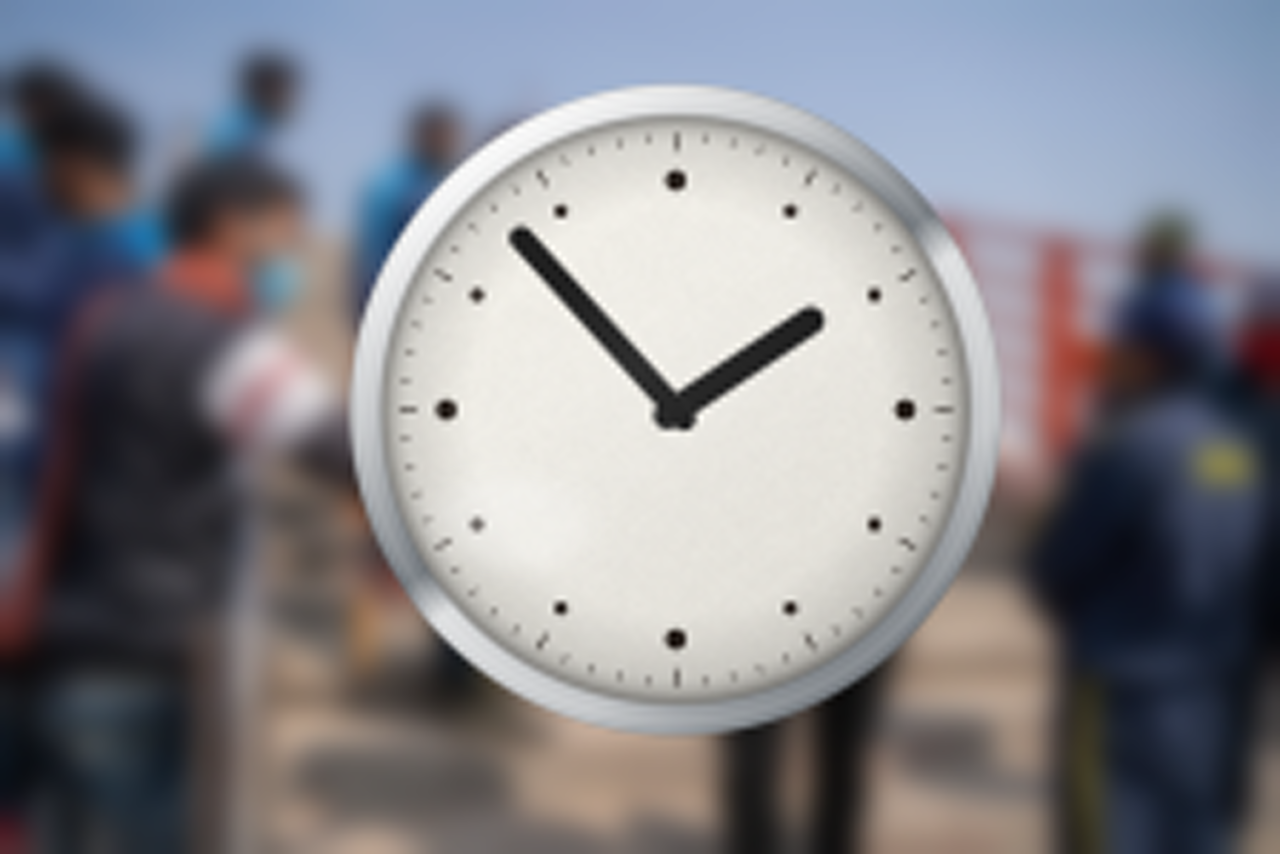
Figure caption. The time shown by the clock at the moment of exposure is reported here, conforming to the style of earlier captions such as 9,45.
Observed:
1,53
